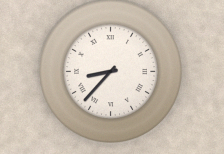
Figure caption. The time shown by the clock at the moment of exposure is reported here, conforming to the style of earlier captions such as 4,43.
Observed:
8,37
